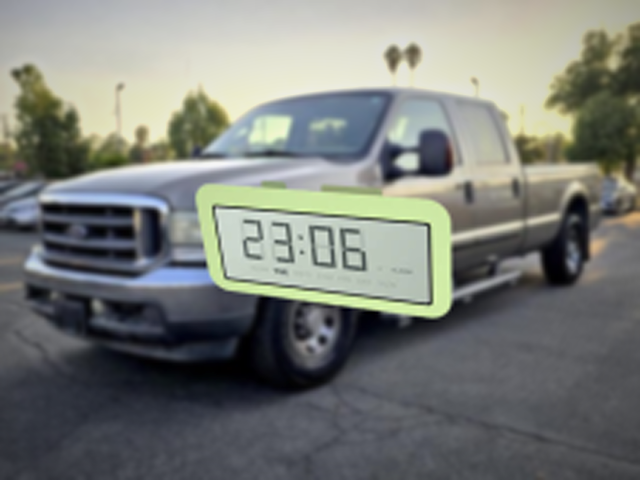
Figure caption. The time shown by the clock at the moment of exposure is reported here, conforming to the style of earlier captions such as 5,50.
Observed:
23,06
